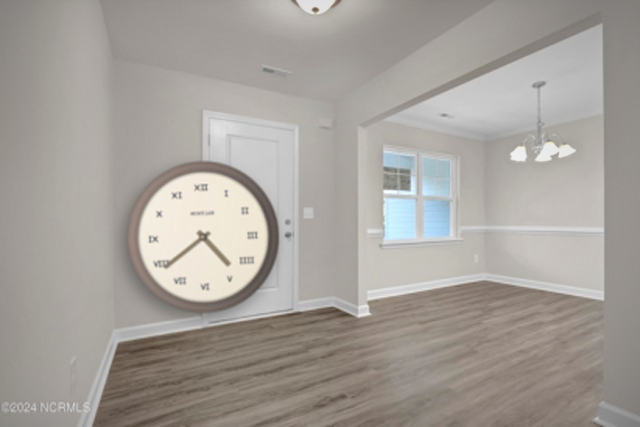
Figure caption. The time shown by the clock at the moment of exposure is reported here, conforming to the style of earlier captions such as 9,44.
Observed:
4,39
